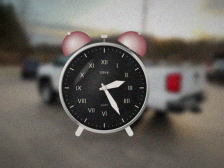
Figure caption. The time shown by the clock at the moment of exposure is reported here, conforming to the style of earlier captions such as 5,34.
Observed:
2,25
